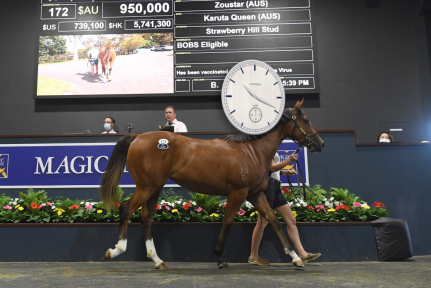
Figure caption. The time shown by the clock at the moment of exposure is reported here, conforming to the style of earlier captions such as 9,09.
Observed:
10,19
